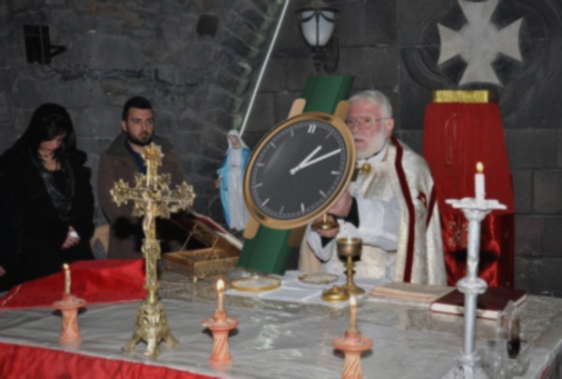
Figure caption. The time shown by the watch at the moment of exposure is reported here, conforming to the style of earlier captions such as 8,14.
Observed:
1,10
